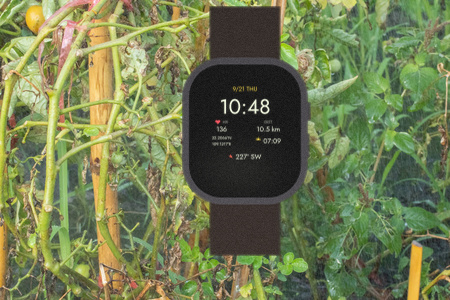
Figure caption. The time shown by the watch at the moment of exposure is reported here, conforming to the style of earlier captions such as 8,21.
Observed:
10,48
